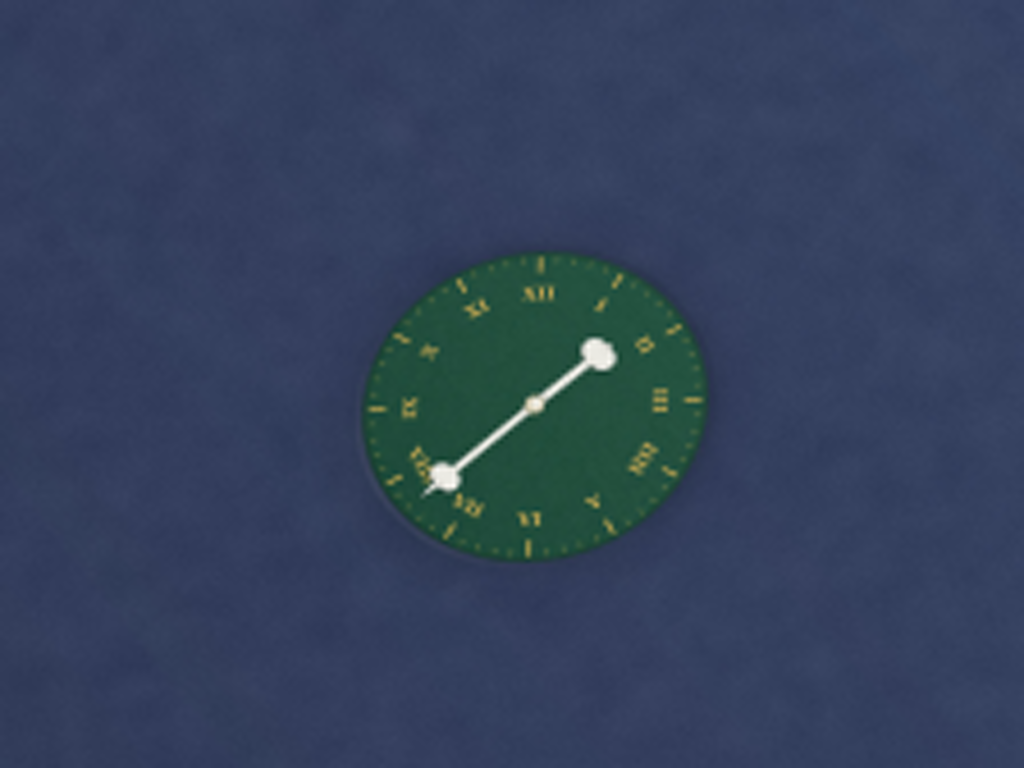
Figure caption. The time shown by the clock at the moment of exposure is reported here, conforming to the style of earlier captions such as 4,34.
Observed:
1,38
